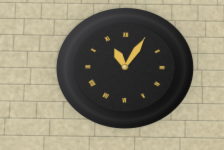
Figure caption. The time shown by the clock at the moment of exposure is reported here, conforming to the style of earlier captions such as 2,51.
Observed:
11,05
